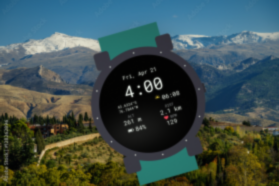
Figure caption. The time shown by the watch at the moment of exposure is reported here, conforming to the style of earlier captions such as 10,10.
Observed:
4,00
